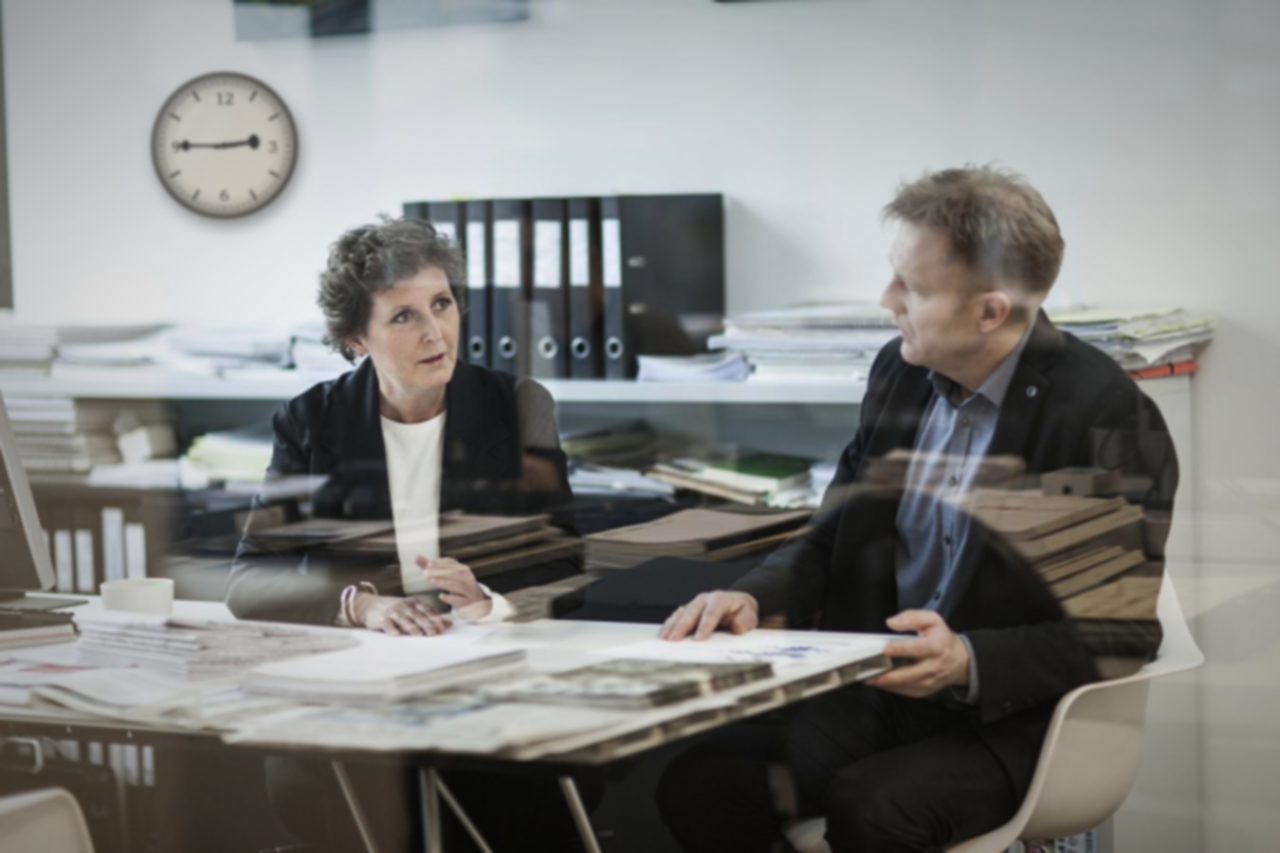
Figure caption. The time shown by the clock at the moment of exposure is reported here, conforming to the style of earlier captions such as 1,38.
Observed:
2,45
